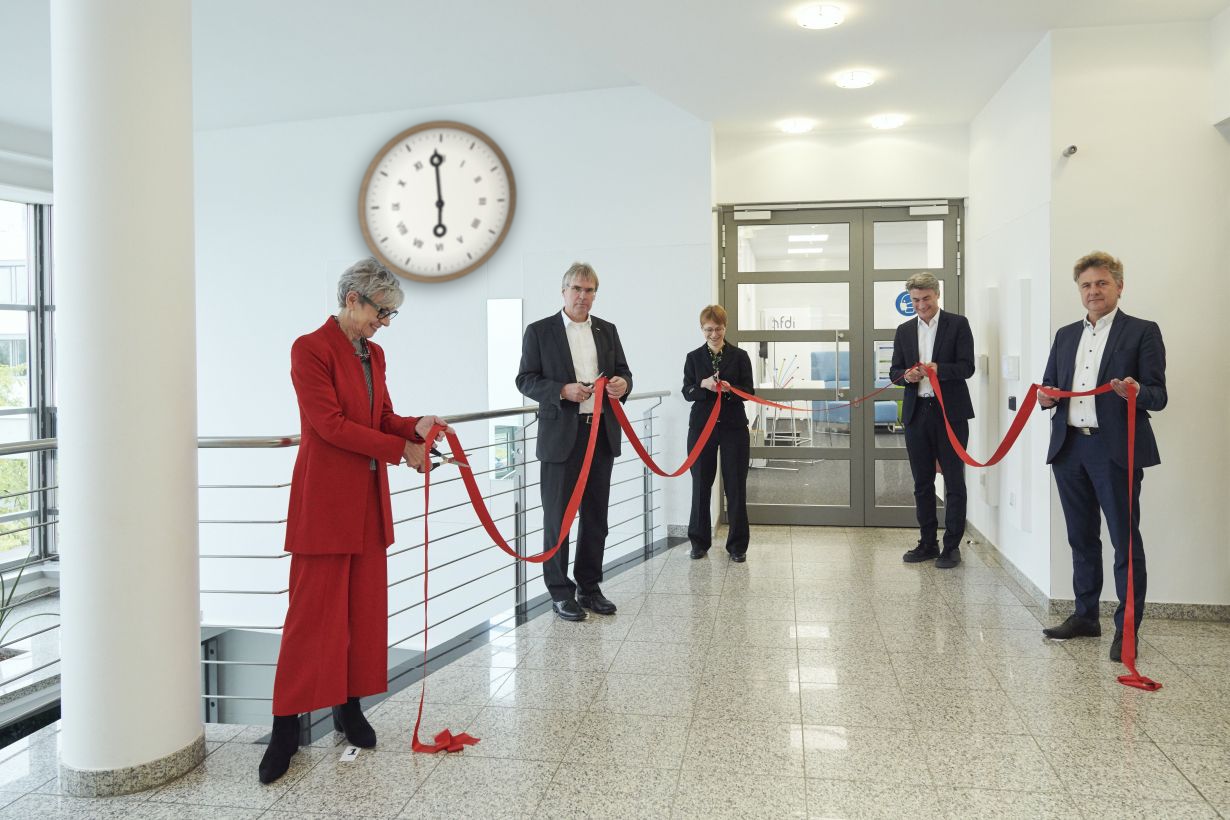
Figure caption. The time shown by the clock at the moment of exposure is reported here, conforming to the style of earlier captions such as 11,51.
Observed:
5,59
